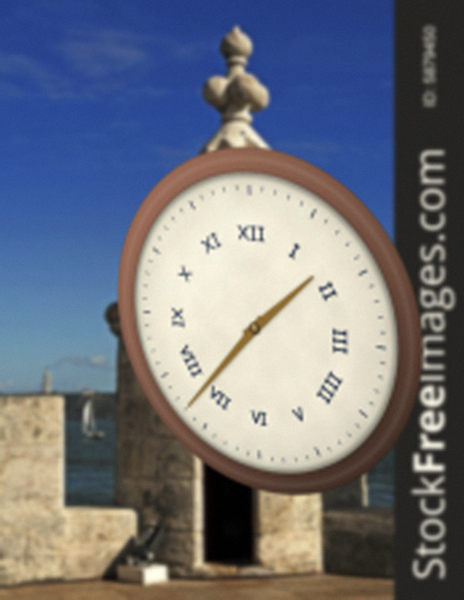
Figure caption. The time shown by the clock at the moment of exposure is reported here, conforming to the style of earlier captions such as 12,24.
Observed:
1,37
